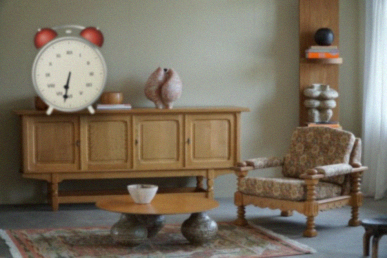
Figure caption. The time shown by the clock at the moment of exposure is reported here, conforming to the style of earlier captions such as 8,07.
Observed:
6,32
